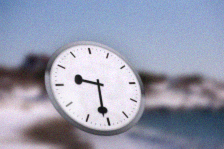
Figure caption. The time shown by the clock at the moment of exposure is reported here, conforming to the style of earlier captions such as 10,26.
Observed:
9,31
